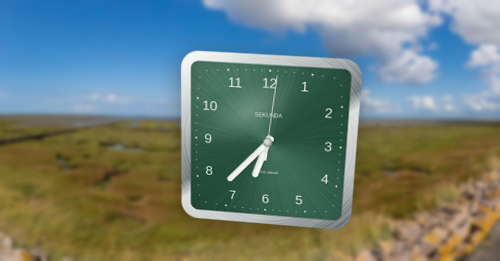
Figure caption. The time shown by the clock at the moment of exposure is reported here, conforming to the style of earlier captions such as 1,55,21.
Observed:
6,37,01
